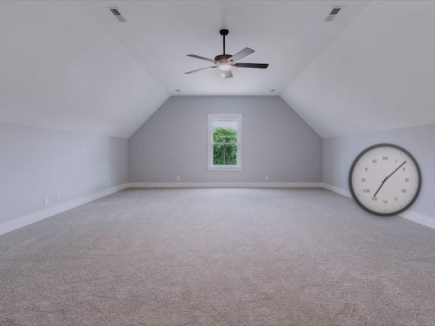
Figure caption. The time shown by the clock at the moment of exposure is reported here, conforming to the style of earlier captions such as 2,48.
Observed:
7,08
